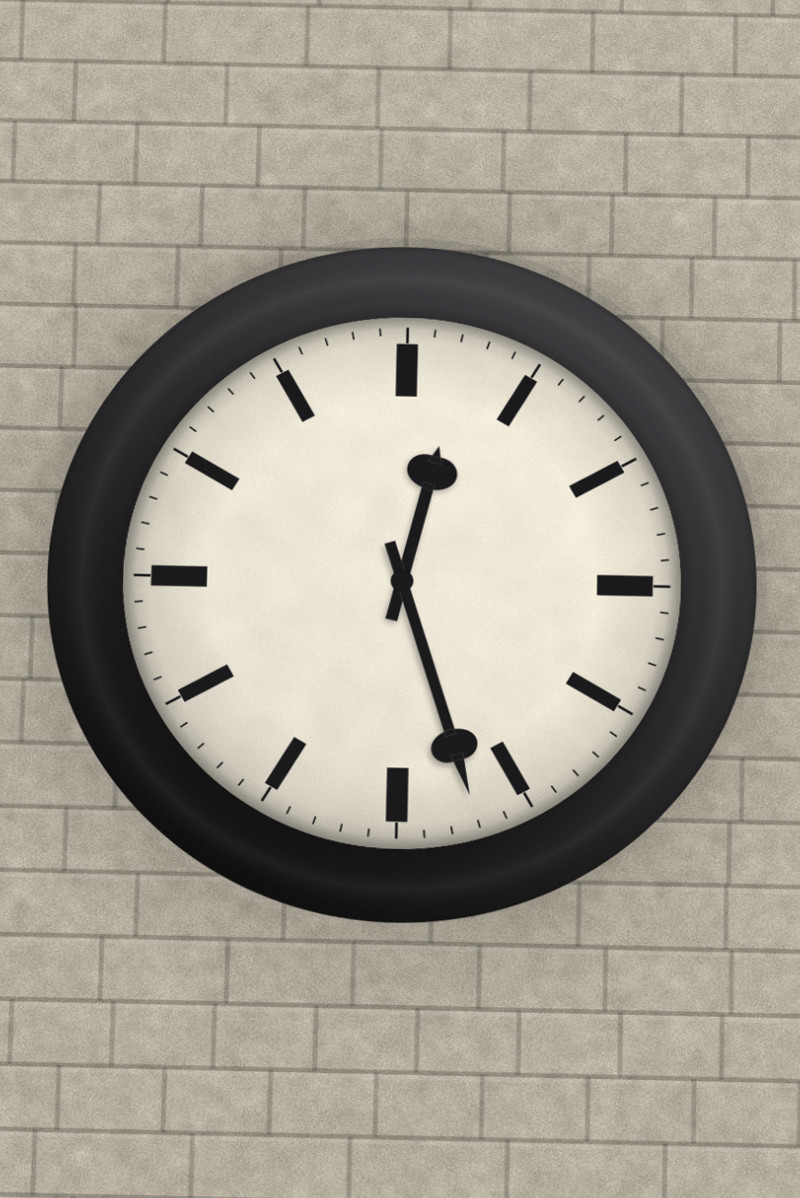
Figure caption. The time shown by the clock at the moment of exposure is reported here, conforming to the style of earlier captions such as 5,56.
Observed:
12,27
